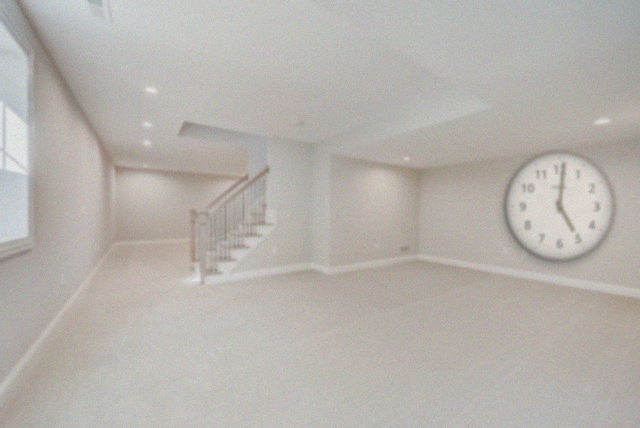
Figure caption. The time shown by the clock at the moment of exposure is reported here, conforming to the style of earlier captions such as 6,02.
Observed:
5,01
